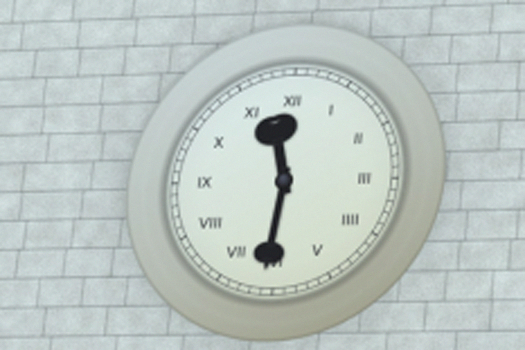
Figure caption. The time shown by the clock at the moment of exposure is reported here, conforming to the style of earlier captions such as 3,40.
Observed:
11,31
